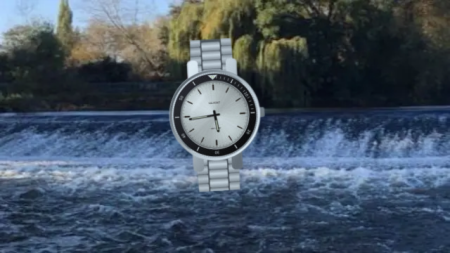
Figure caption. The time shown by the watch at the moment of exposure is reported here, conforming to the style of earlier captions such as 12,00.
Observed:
5,44
